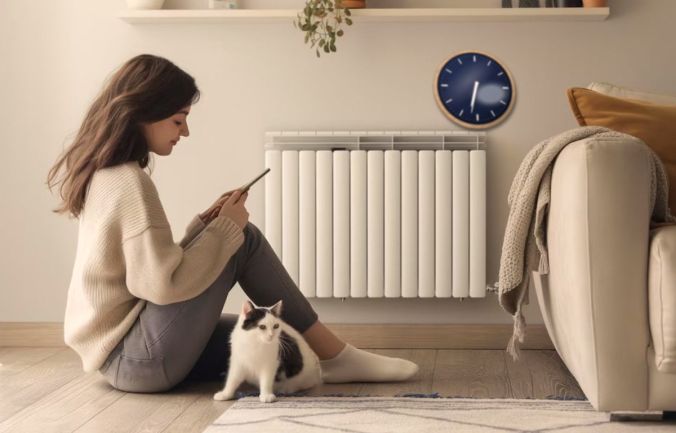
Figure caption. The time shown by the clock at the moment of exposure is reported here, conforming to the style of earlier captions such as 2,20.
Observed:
6,32
